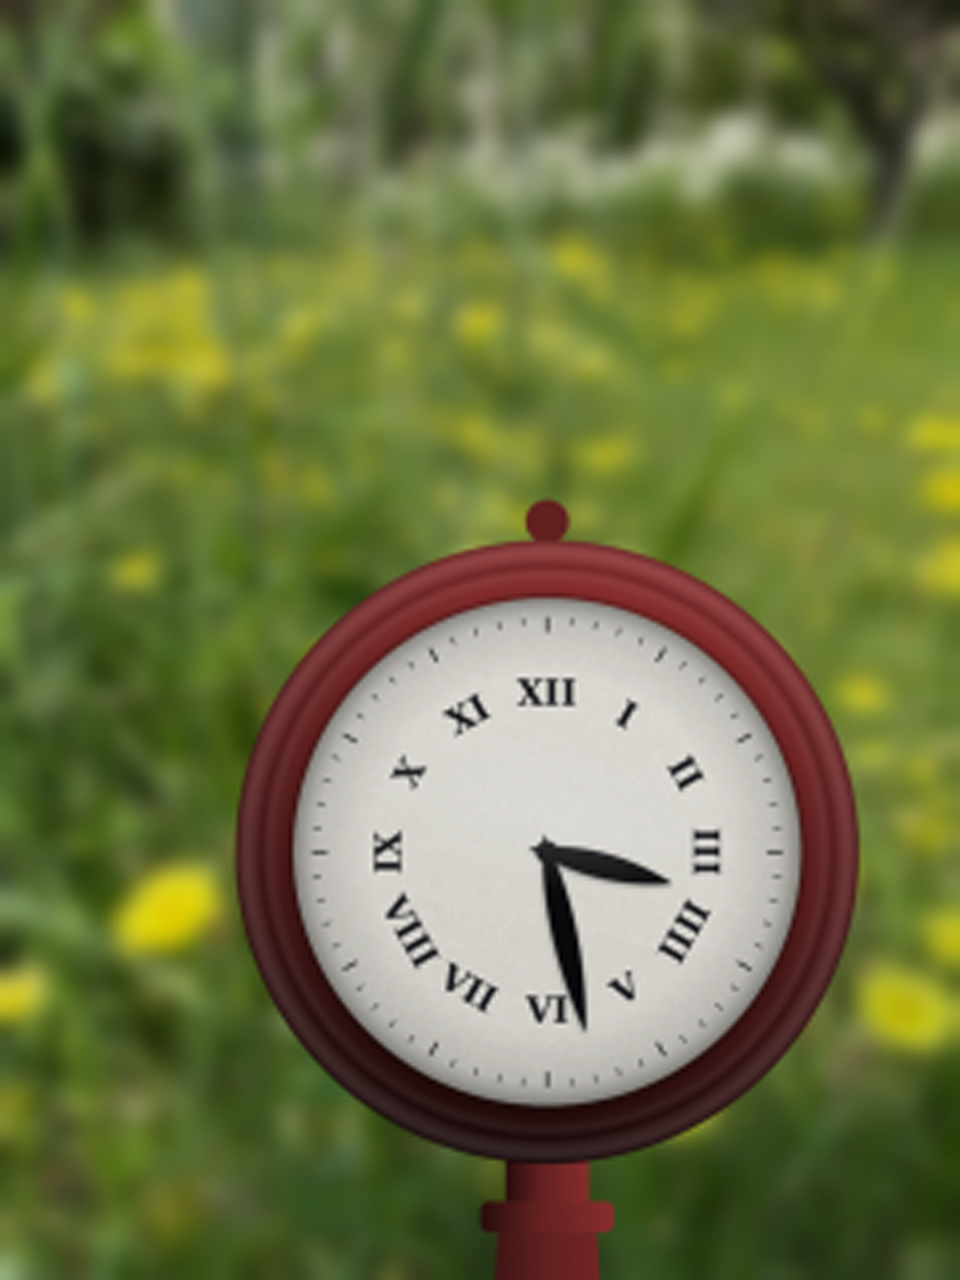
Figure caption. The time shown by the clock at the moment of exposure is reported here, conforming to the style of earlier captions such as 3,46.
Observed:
3,28
